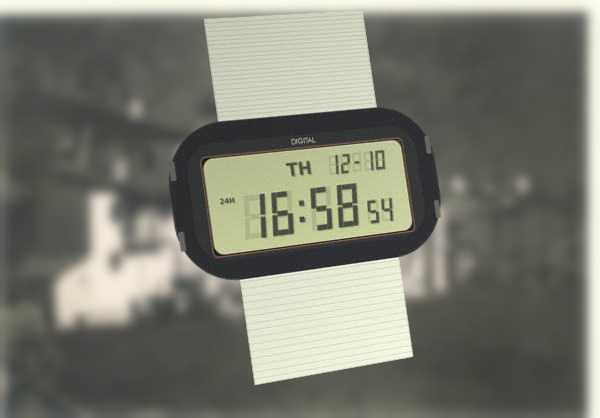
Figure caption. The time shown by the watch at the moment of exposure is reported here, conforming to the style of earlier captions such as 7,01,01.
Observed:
16,58,54
